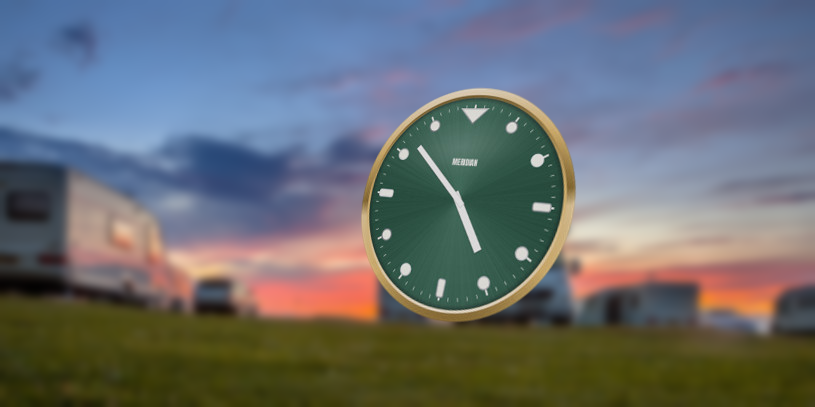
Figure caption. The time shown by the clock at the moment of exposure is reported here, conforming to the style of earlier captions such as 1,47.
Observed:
4,52
